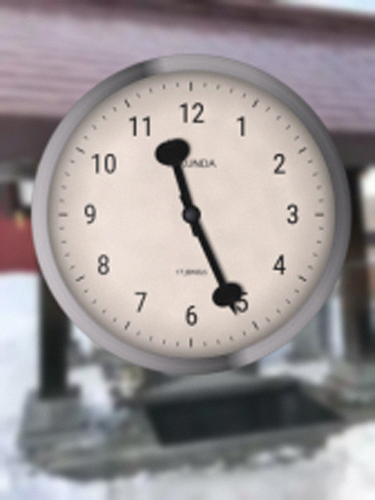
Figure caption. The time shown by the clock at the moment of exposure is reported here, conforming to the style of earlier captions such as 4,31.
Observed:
11,26
